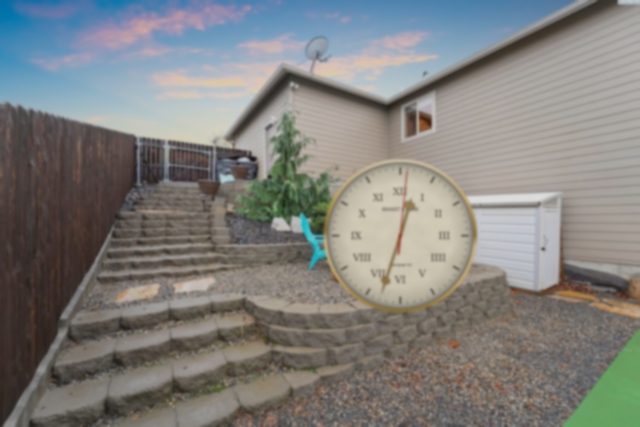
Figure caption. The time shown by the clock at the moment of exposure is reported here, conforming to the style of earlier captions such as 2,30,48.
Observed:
12,33,01
